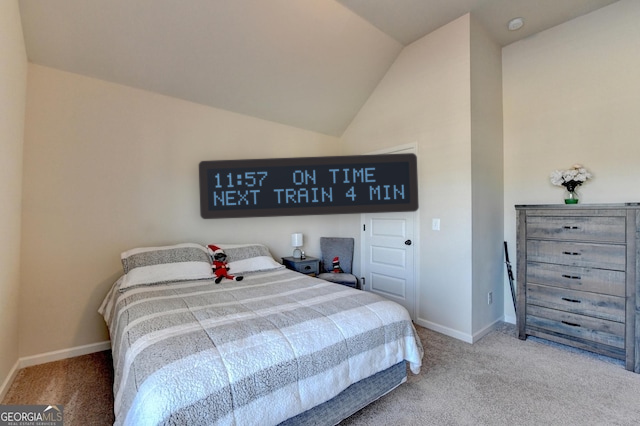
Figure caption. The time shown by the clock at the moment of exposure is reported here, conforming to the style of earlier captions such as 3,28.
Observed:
11,57
